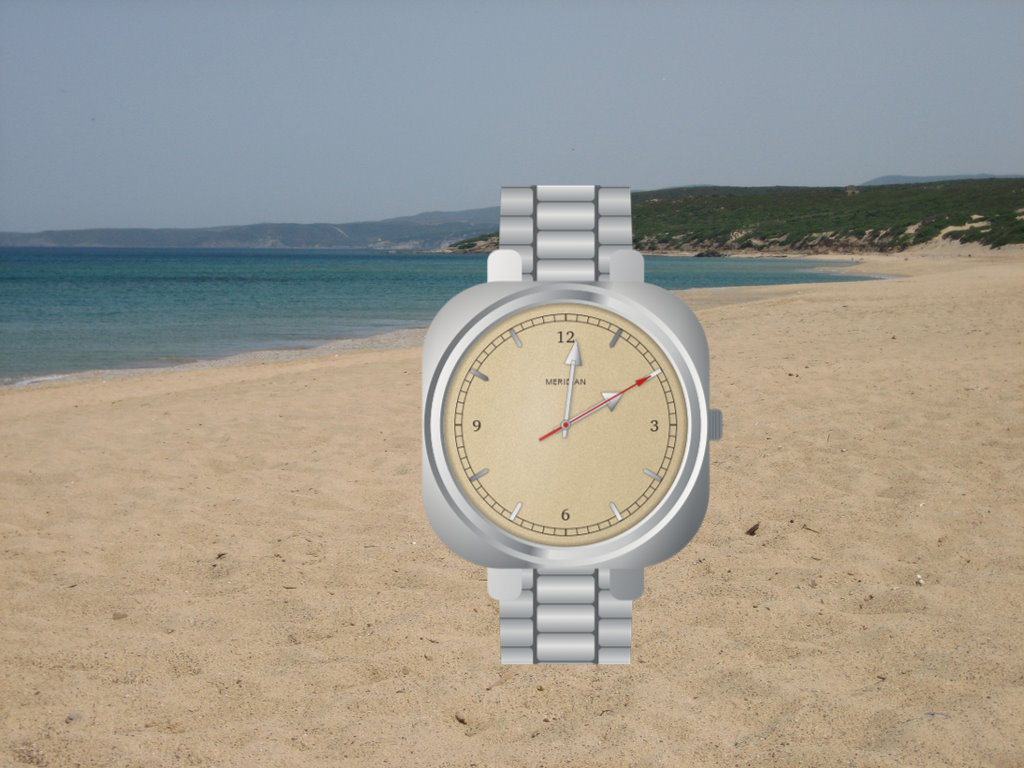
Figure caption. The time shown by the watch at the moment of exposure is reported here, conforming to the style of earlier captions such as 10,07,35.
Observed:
2,01,10
